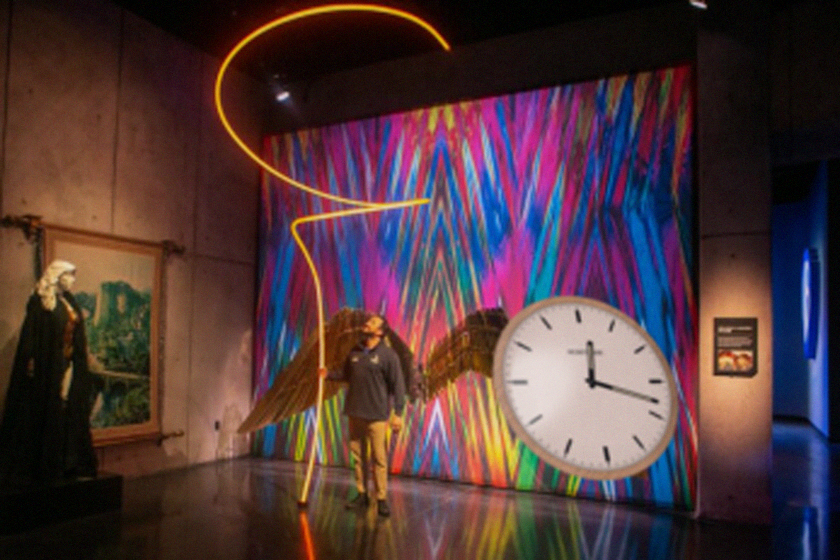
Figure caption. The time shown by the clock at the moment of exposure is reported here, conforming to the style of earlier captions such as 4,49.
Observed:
12,18
